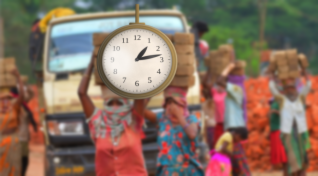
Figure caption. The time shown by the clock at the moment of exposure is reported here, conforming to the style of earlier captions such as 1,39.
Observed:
1,13
